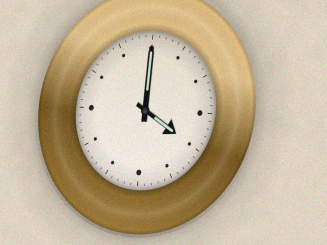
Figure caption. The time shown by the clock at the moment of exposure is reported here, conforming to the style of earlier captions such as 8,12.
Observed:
4,00
